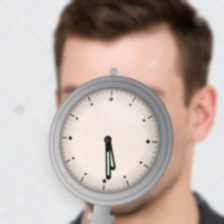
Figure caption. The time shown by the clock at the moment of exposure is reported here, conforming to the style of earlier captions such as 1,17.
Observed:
5,29
